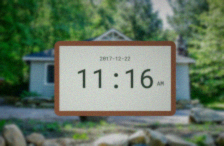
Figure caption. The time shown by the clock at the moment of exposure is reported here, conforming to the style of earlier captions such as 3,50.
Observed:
11,16
